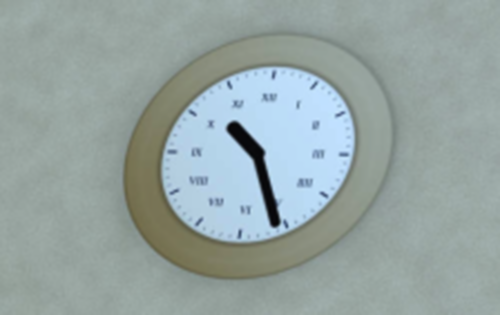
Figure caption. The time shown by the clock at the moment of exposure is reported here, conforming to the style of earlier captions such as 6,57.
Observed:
10,26
